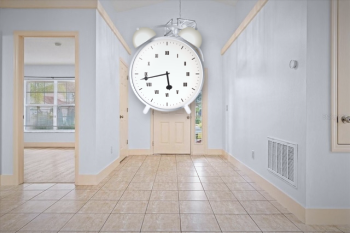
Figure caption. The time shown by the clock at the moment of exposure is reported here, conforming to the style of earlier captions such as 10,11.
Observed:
5,43
